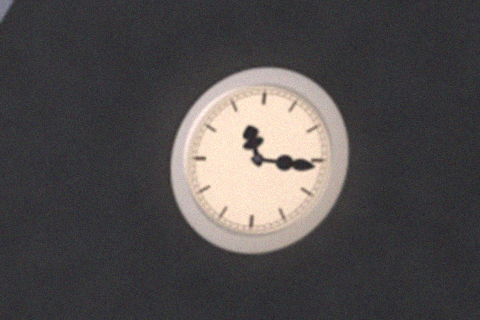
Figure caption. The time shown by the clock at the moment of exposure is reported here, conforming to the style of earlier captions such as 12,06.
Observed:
11,16
